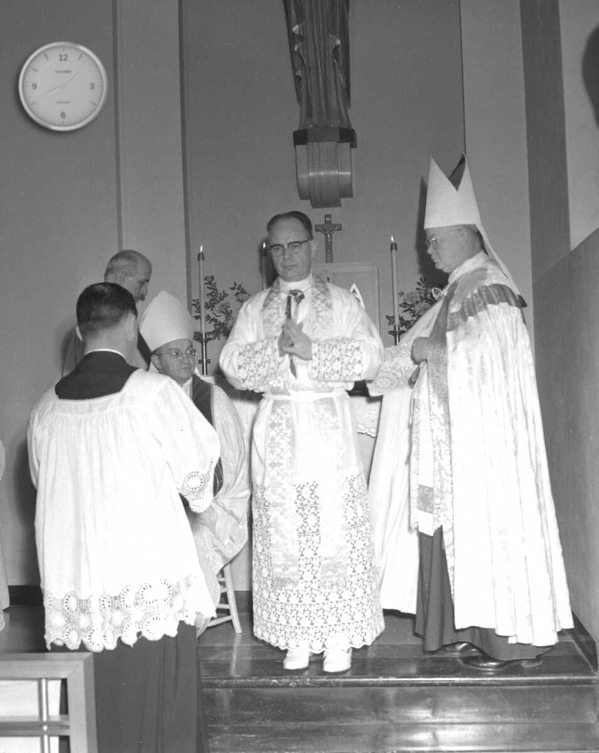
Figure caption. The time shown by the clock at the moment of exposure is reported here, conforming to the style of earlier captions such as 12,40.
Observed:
8,07
